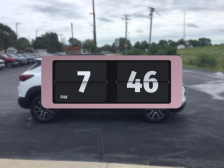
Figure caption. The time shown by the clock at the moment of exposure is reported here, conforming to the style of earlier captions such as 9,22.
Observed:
7,46
